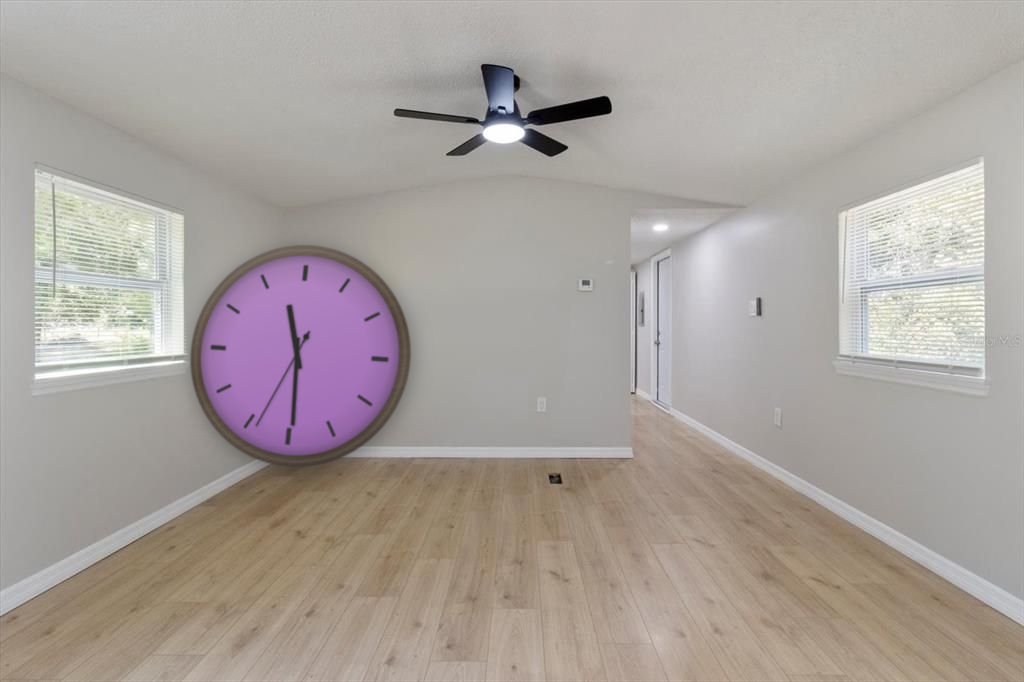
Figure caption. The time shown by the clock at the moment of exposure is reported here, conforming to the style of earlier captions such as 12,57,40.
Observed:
11,29,34
